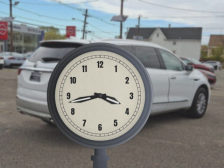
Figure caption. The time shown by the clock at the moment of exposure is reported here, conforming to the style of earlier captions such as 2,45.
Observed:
3,43
